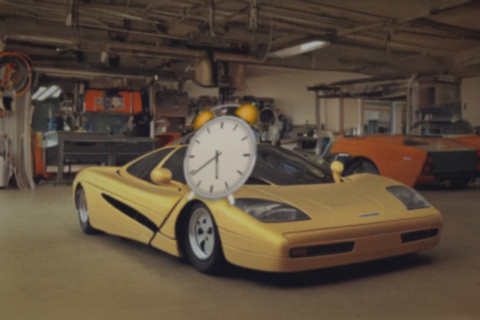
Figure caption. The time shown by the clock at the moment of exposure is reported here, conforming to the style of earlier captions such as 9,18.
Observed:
5,39
